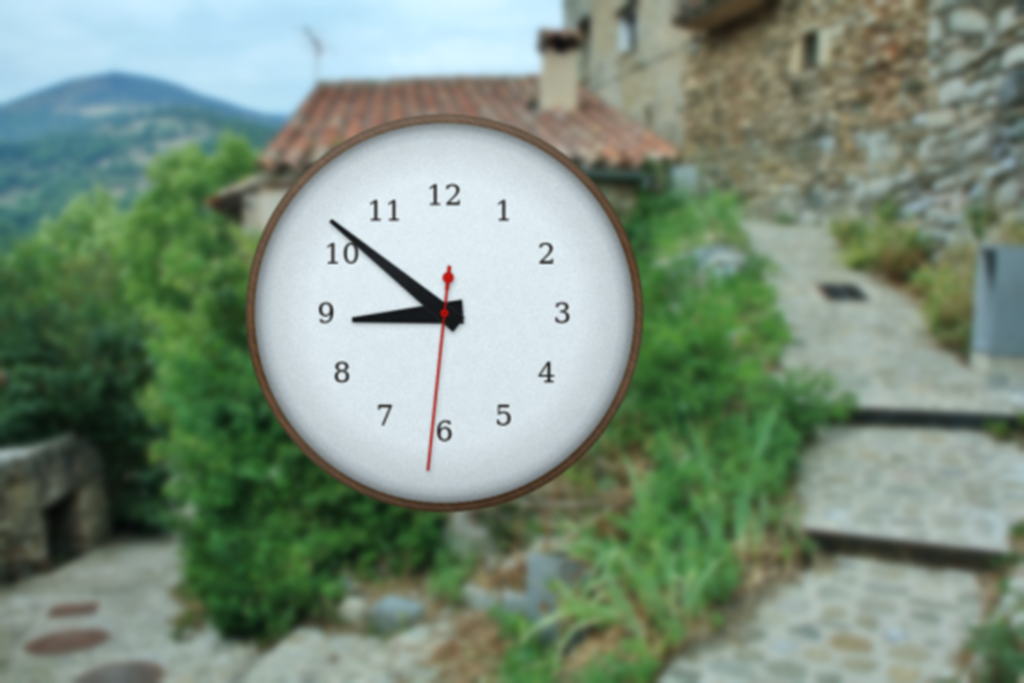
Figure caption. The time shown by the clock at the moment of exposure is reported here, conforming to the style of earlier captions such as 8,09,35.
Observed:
8,51,31
